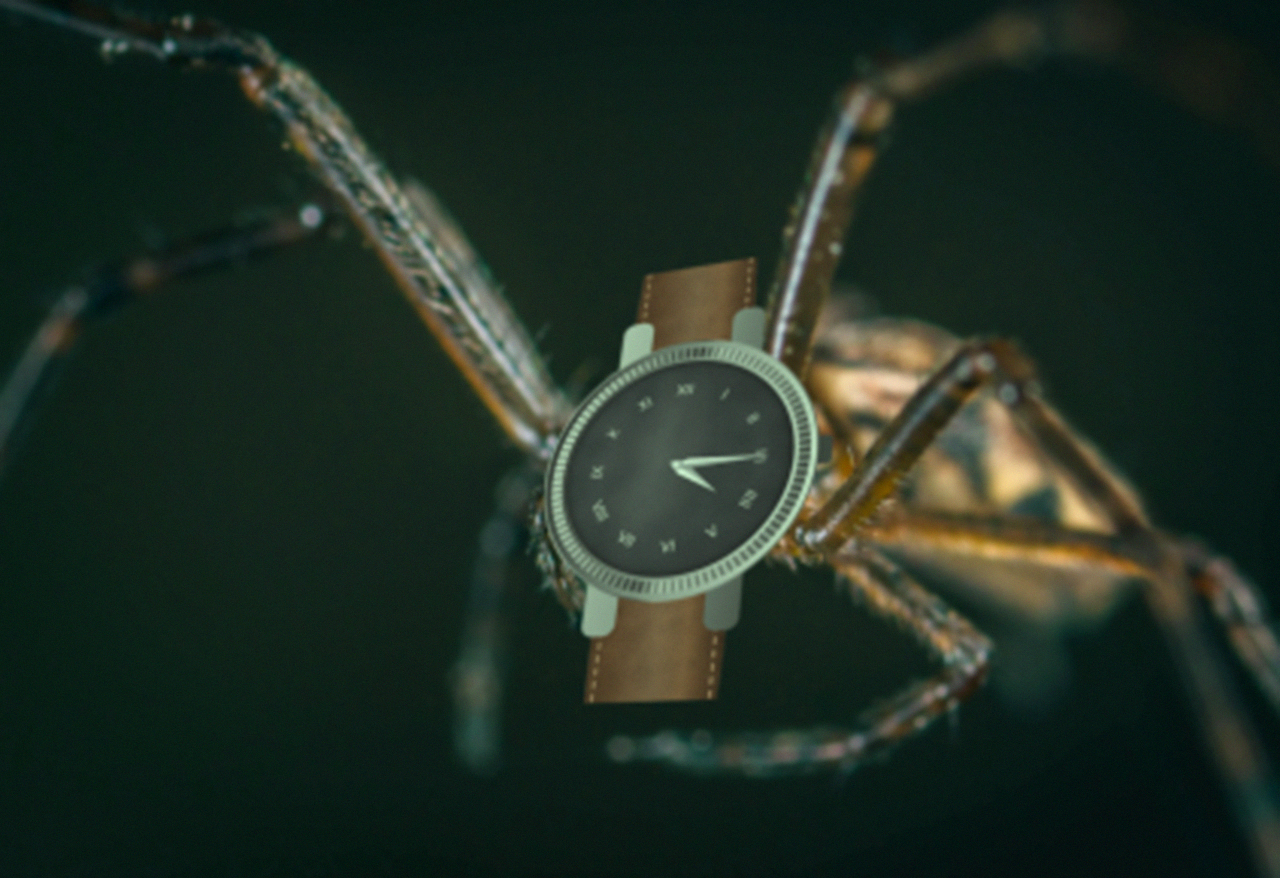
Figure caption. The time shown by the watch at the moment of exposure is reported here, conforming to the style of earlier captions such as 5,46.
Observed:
4,15
